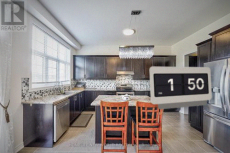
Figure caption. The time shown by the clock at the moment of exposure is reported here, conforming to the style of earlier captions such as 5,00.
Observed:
1,50
